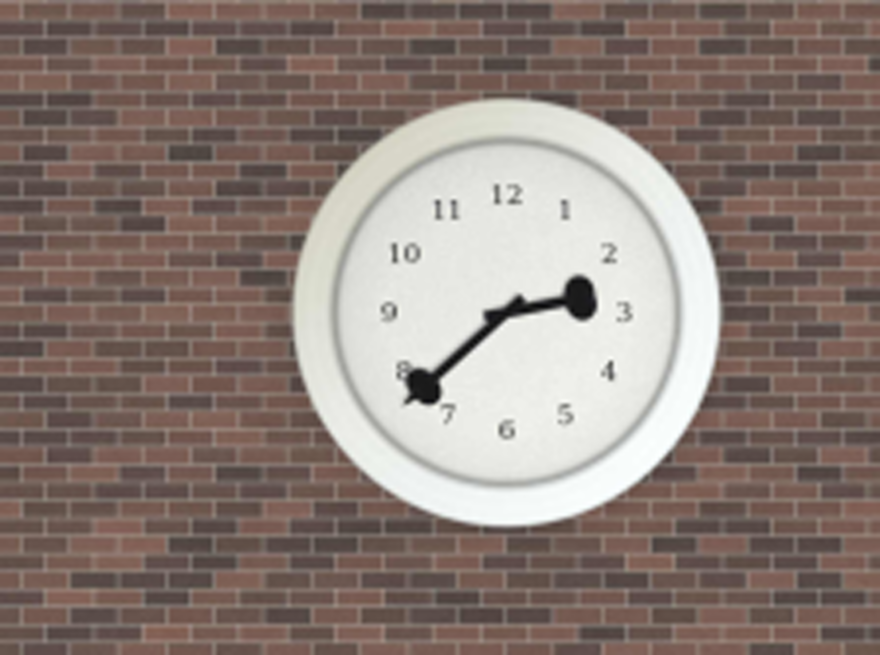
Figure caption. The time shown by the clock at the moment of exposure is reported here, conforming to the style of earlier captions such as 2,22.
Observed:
2,38
